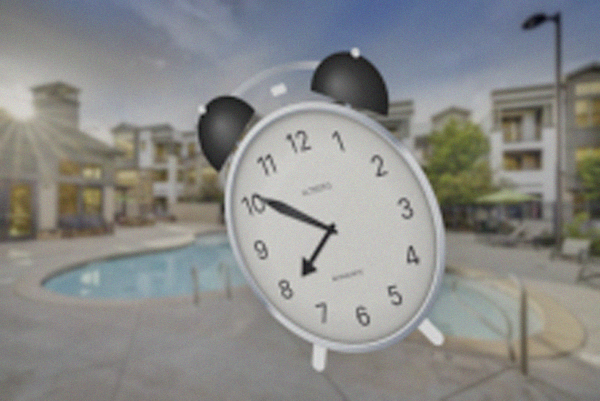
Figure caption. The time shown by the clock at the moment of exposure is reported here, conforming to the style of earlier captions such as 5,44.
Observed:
7,51
